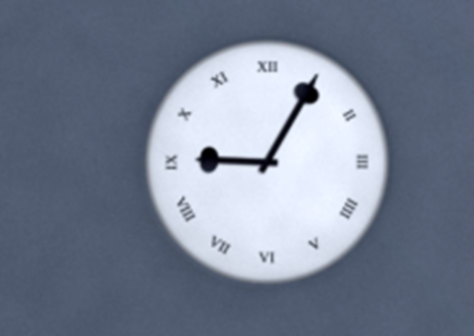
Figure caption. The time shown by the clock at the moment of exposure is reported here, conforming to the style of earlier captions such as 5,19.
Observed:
9,05
